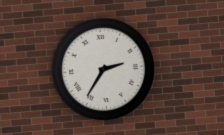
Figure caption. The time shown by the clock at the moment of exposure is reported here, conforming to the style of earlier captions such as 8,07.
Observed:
2,36
